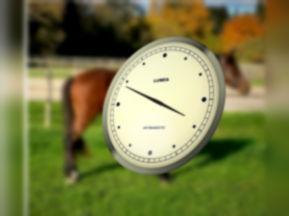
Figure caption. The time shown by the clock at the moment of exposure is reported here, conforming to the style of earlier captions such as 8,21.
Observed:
3,49
